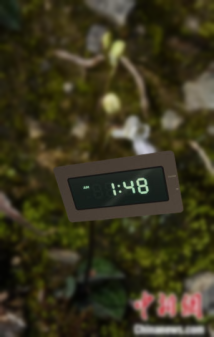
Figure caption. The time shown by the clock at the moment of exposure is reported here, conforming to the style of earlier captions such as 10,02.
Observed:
1,48
